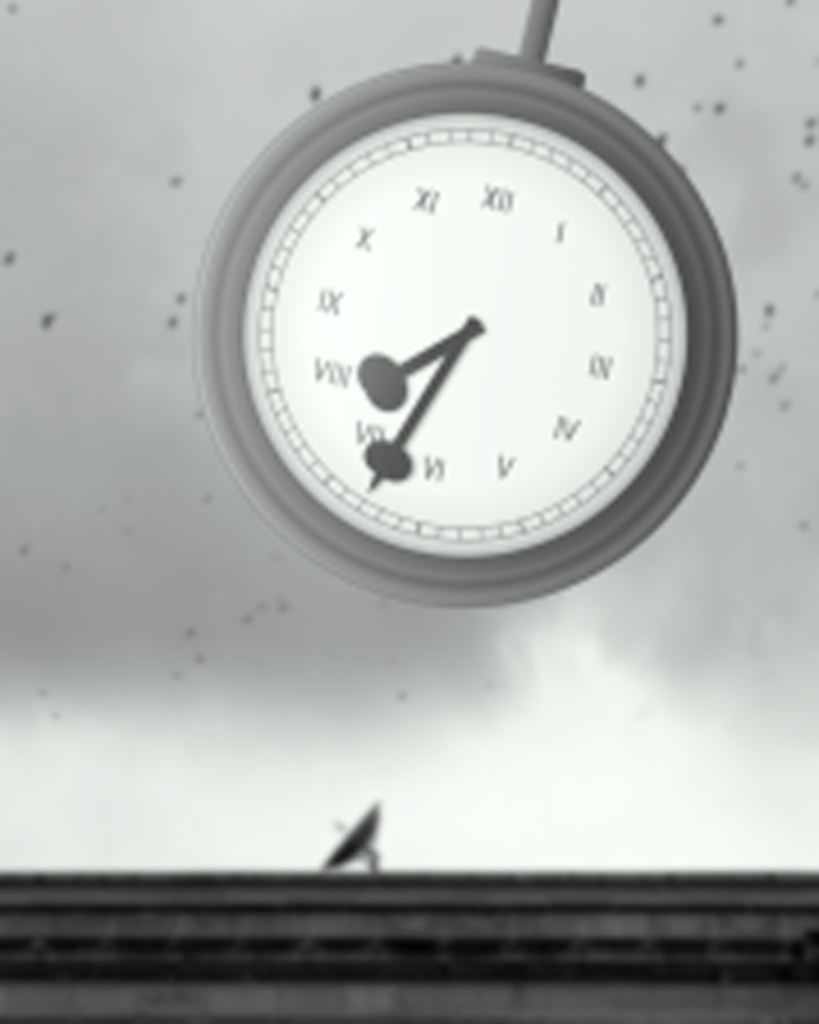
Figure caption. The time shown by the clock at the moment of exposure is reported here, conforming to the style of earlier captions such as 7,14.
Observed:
7,33
